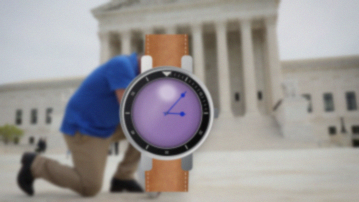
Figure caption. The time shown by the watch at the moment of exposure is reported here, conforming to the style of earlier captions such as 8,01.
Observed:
3,07
